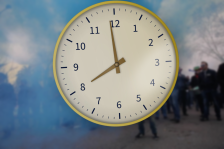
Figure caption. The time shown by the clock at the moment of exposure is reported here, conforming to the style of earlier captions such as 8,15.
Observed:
7,59
